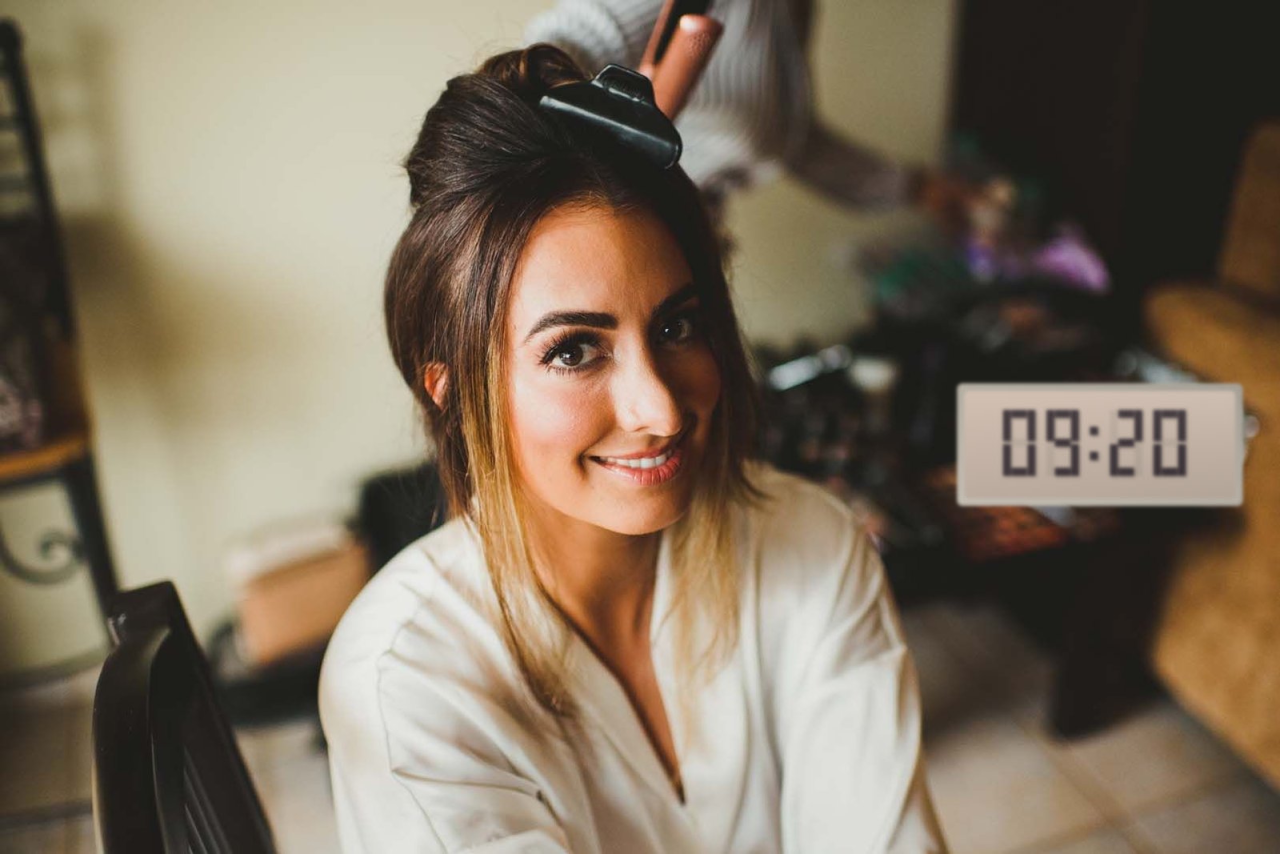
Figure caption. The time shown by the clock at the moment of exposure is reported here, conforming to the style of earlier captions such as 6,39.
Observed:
9,20
